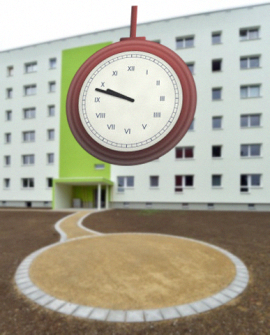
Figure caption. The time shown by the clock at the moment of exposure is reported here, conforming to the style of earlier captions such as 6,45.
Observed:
9,48
